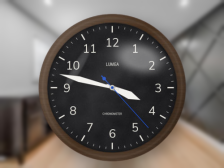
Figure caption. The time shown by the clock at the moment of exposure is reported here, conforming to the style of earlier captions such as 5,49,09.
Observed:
3,47,23
